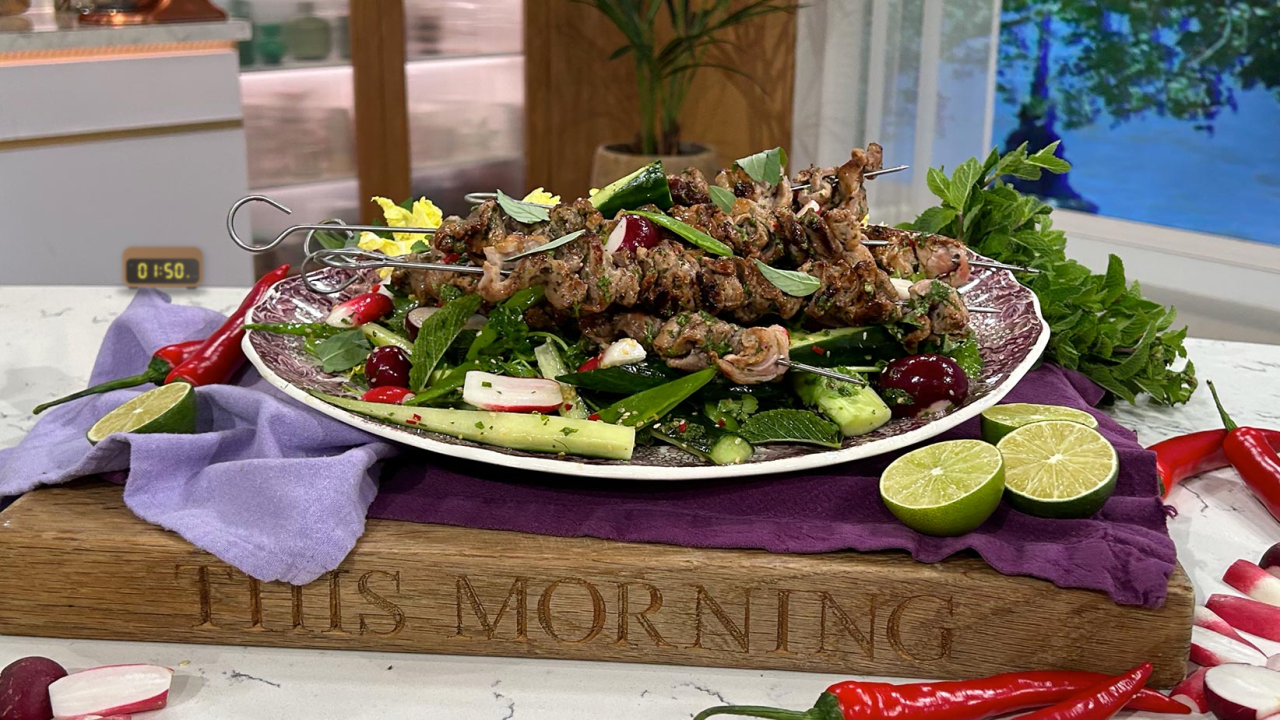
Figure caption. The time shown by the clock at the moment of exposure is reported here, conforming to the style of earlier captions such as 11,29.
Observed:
1,50
